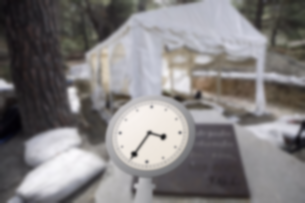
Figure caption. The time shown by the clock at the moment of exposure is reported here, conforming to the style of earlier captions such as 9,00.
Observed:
3,35
